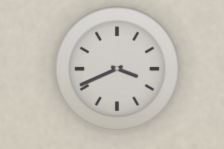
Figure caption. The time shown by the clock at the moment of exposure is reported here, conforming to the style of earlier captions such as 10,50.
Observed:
3,41
